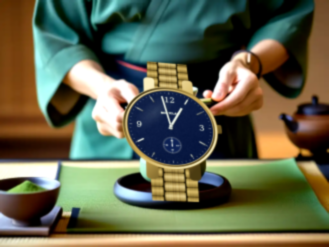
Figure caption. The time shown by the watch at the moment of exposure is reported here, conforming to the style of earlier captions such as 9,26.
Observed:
12,58
